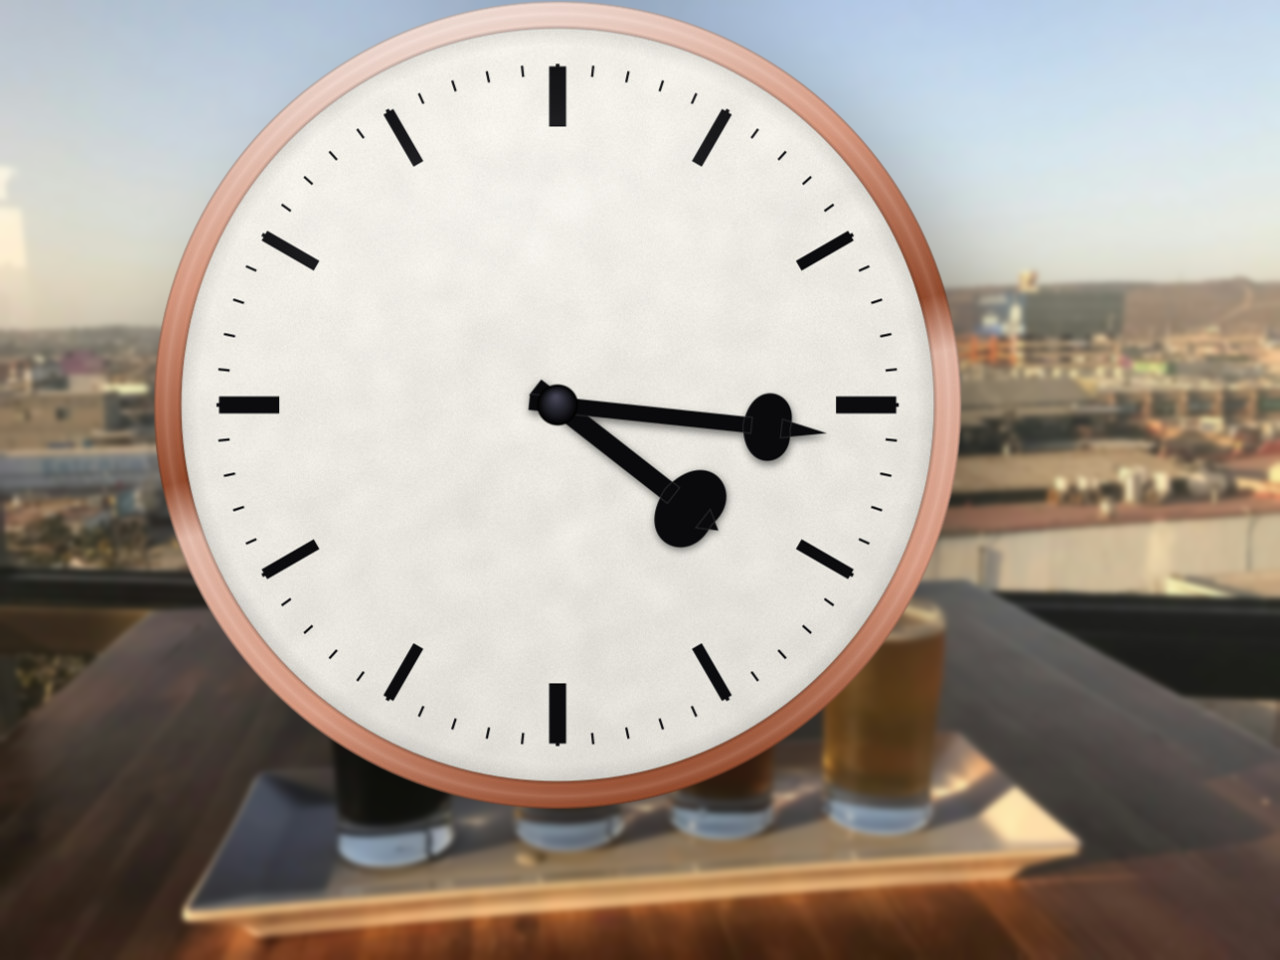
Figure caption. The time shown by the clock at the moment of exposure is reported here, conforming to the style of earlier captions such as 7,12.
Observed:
4,16
